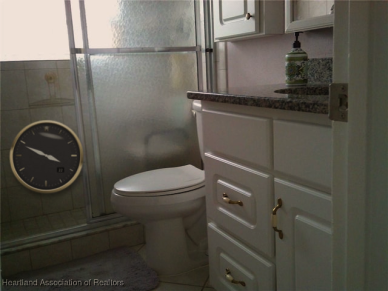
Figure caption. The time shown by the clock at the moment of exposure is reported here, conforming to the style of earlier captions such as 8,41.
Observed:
3,49
